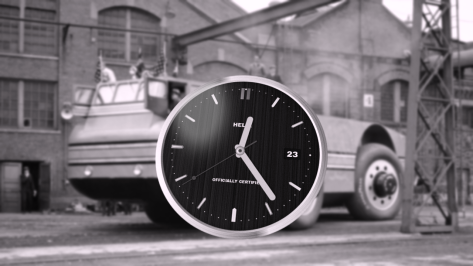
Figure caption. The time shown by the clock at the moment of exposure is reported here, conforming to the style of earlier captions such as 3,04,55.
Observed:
12,23,39
